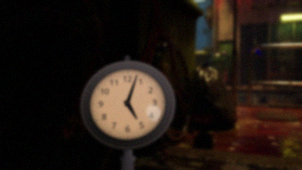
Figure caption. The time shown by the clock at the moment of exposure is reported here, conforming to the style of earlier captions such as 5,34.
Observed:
5,03
